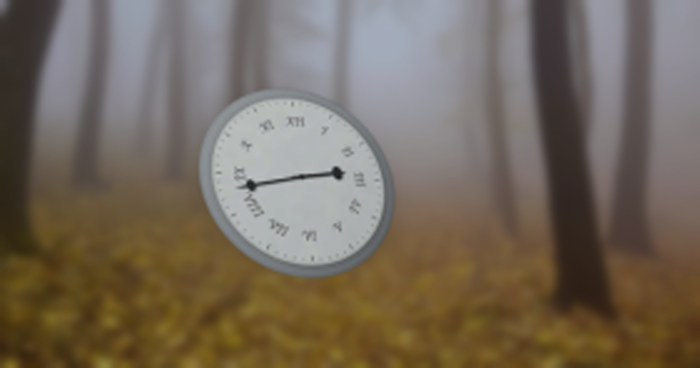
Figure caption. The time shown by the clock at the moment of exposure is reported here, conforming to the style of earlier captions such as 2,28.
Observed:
2,43
